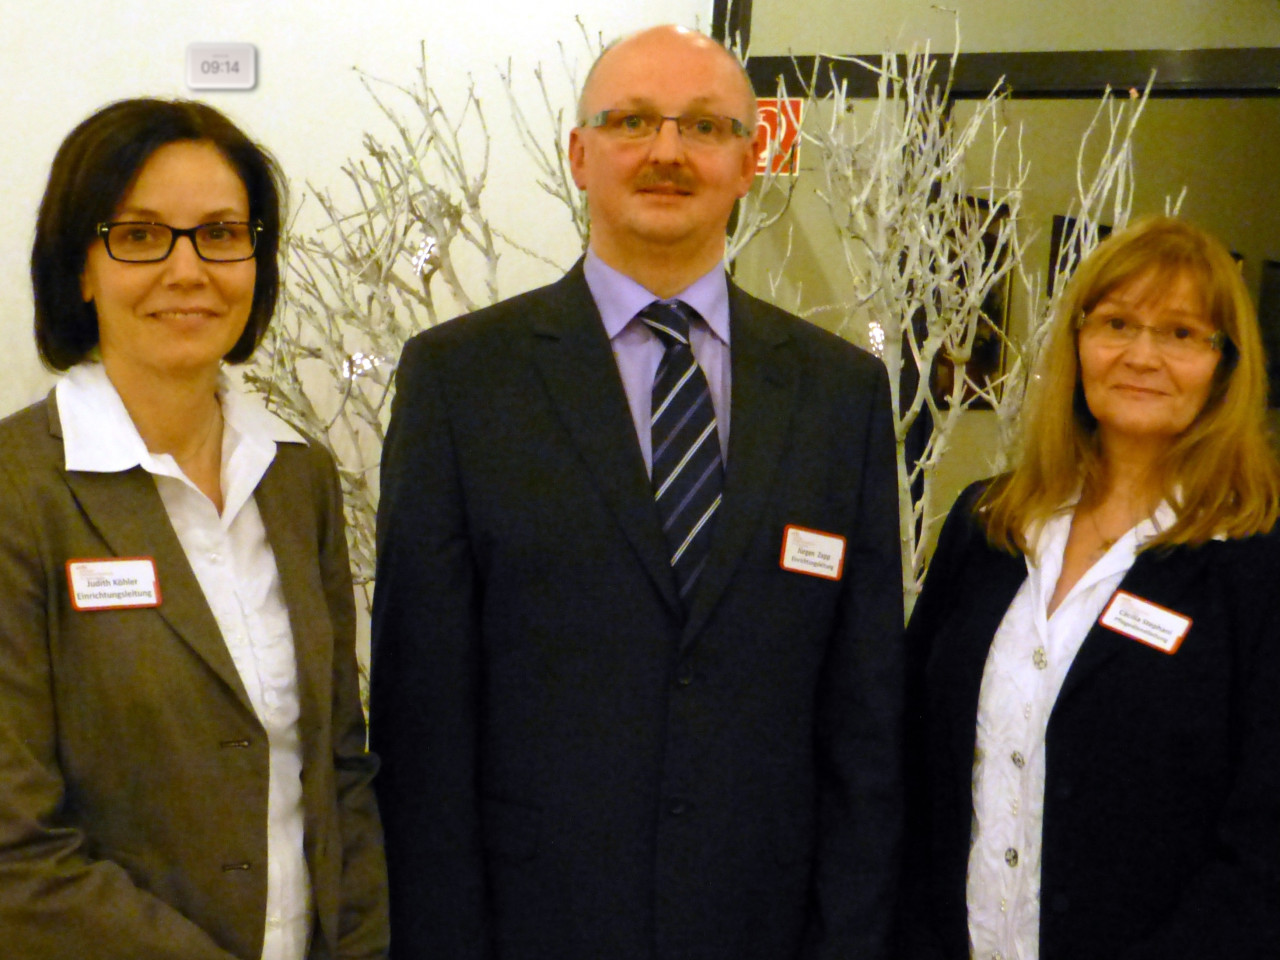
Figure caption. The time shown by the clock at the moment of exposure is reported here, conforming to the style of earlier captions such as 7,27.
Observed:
9,14
